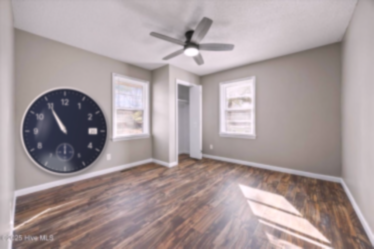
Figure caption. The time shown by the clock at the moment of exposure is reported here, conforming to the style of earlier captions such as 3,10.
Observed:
10,55
